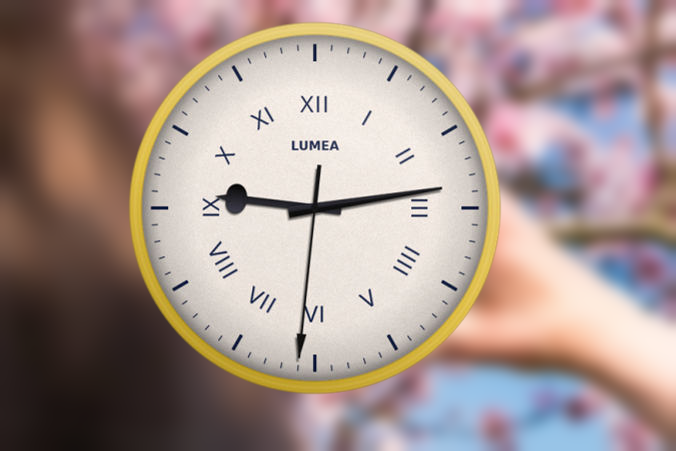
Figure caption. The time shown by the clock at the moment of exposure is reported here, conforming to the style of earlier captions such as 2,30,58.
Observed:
9,13,31
